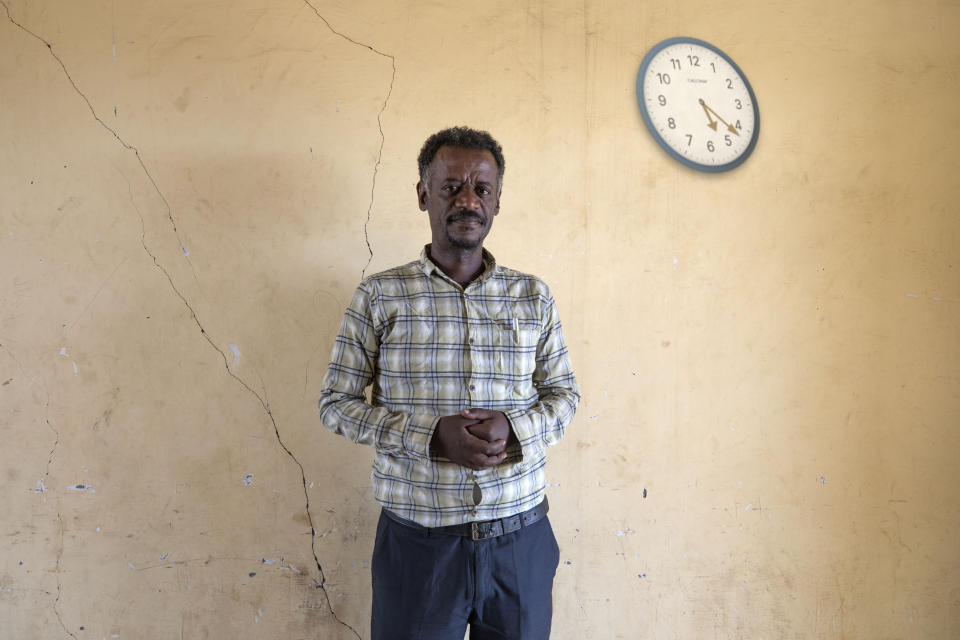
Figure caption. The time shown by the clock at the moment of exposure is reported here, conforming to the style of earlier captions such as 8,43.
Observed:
5,22
